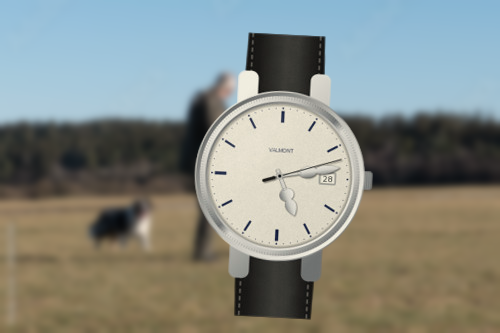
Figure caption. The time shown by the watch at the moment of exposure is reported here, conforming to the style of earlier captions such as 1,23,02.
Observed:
5,13,12
